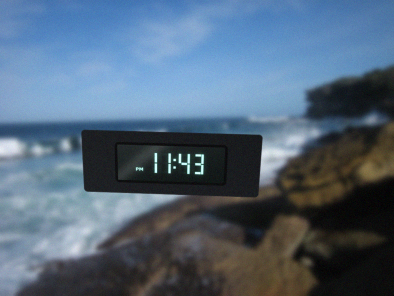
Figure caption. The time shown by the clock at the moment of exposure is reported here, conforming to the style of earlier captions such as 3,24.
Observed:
11,43
